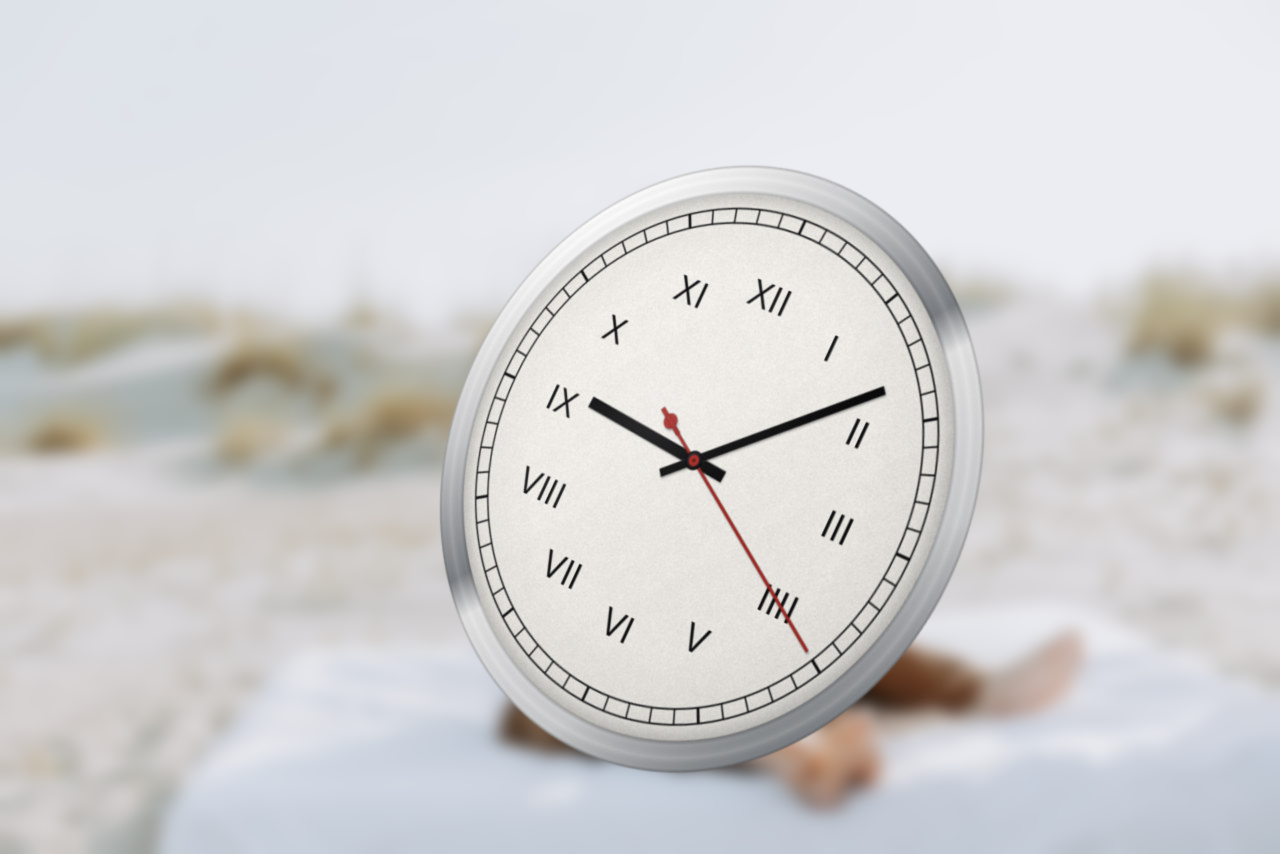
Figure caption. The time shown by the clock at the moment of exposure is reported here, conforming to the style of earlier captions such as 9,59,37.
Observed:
9,08,20
